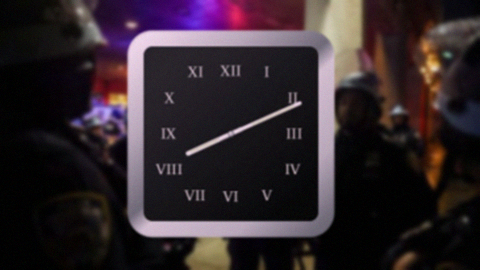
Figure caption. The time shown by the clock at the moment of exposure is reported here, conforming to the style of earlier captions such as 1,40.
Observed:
8,11
